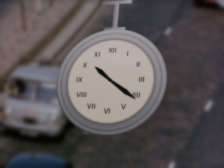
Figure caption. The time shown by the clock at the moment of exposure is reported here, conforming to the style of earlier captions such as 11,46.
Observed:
10,21
